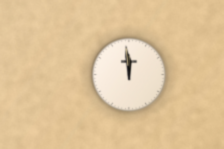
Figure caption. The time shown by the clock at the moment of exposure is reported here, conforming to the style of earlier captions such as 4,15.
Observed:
11,59
